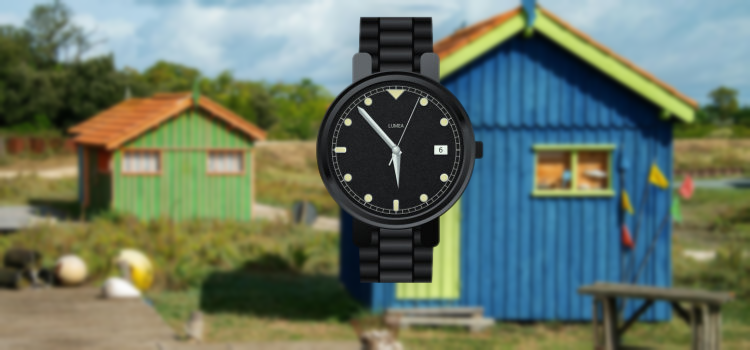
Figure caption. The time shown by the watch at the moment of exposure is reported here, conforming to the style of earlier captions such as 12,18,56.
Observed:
5,53,04
